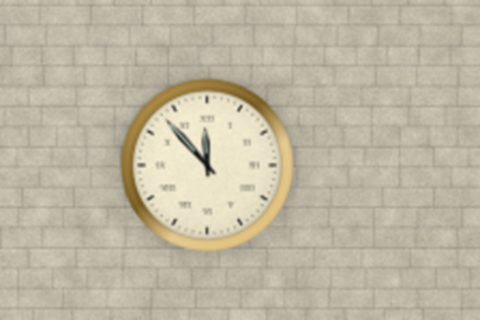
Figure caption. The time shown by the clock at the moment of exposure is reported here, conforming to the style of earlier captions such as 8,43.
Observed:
11,53
